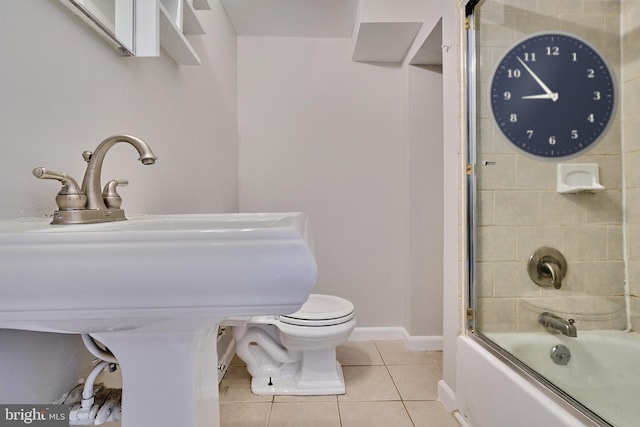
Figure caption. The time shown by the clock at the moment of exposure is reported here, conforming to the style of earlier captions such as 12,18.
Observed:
8,53
